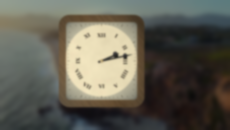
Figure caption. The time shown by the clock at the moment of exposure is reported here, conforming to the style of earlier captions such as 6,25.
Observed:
2,13
